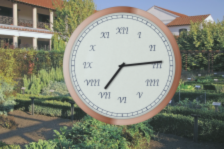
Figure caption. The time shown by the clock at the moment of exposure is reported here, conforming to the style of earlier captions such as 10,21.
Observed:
7,14
